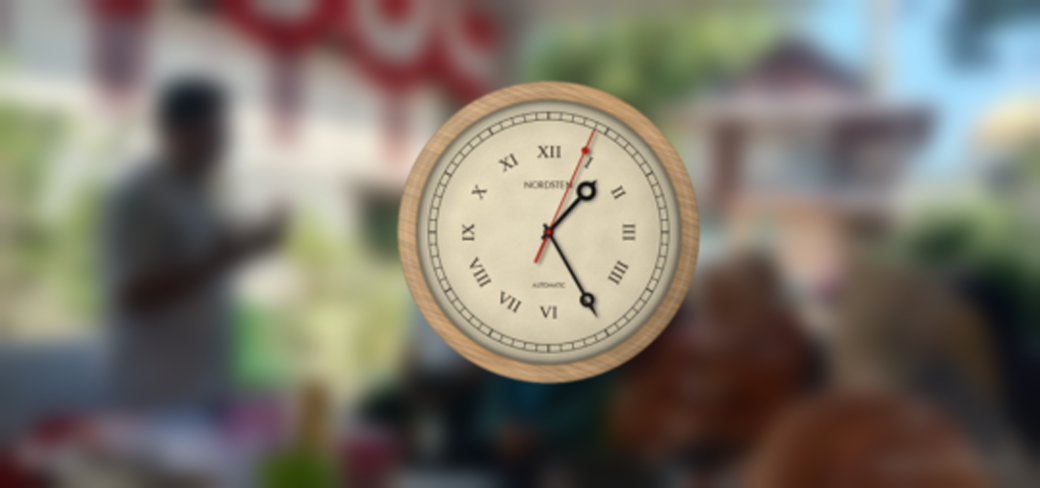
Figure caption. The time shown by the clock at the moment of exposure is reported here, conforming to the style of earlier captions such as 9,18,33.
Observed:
1,25,04
